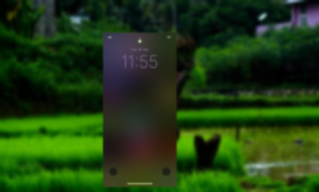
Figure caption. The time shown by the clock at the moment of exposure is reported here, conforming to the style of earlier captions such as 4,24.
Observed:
11,55
